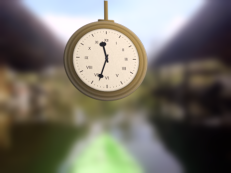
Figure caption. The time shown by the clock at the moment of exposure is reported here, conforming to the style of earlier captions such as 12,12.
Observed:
11,33
